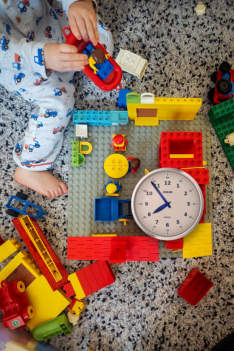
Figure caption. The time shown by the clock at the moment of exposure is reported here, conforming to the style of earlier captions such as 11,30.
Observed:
7,54
